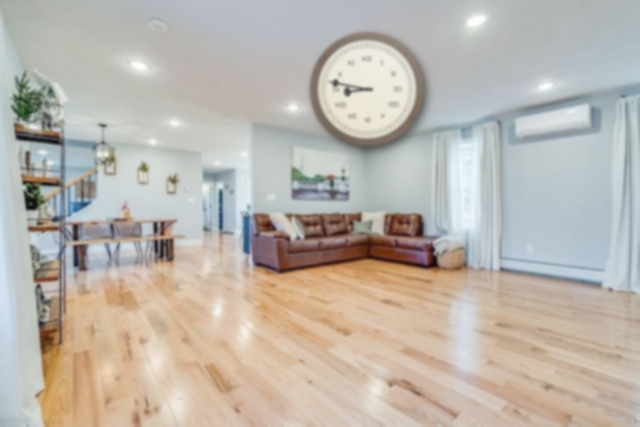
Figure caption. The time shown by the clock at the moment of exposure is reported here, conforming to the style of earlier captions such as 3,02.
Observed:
8,47
